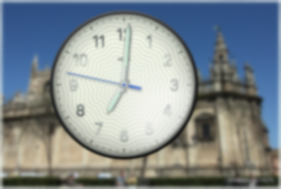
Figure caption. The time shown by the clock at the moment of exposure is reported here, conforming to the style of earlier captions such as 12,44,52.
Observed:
7,00,47
